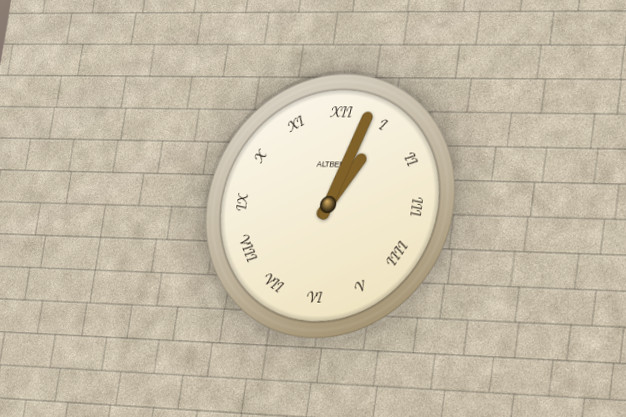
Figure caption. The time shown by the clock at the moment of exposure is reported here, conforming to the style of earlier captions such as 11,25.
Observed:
1,03
